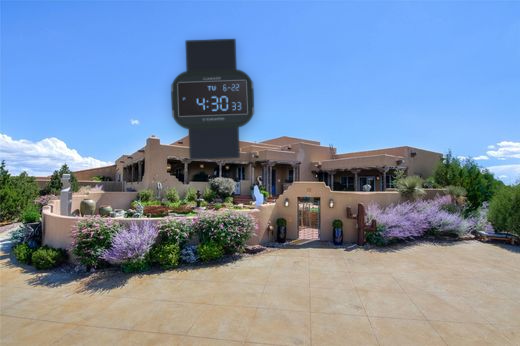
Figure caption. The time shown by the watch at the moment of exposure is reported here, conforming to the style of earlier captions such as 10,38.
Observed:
4,30
